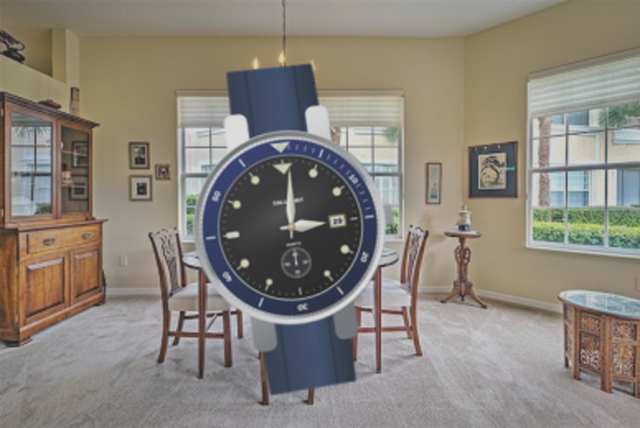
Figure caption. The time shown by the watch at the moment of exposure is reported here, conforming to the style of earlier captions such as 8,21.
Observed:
3,01
